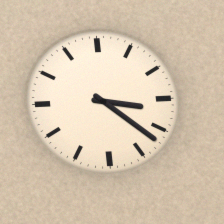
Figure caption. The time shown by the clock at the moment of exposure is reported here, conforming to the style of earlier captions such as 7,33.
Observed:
3,22
